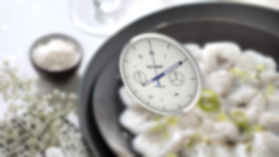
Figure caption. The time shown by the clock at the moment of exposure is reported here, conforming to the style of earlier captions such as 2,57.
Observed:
8,10
